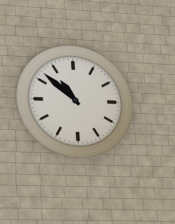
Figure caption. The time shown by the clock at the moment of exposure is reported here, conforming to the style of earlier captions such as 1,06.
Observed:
10,52
